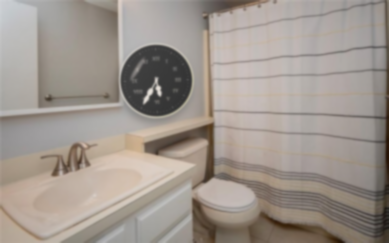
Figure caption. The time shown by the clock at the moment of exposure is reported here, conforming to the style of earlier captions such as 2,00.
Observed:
5,35
